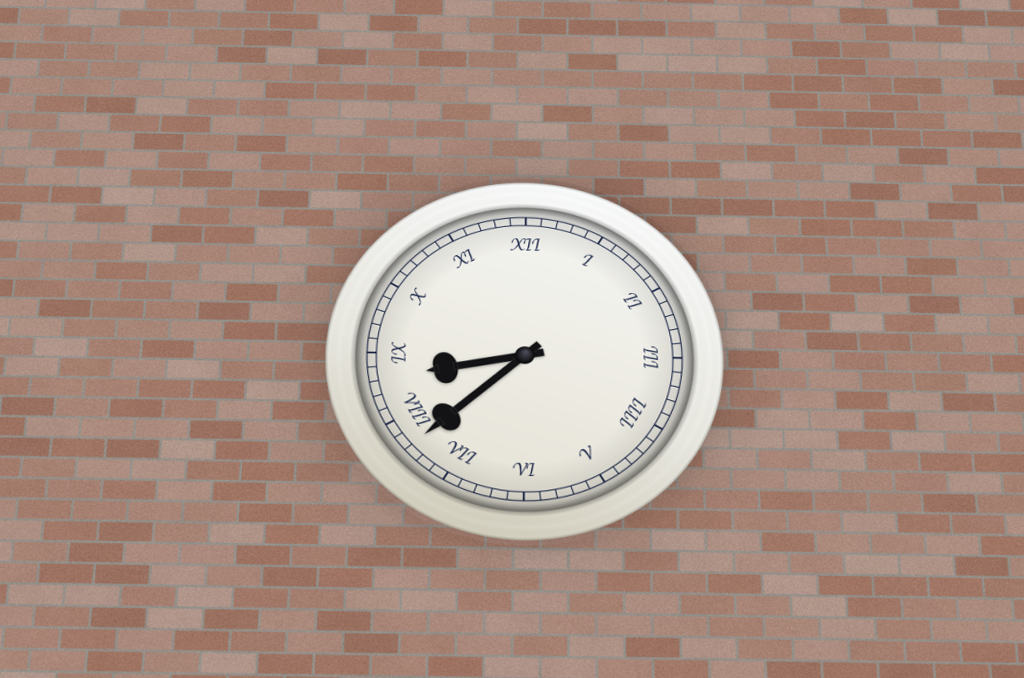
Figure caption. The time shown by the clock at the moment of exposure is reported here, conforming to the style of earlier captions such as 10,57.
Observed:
8,38
